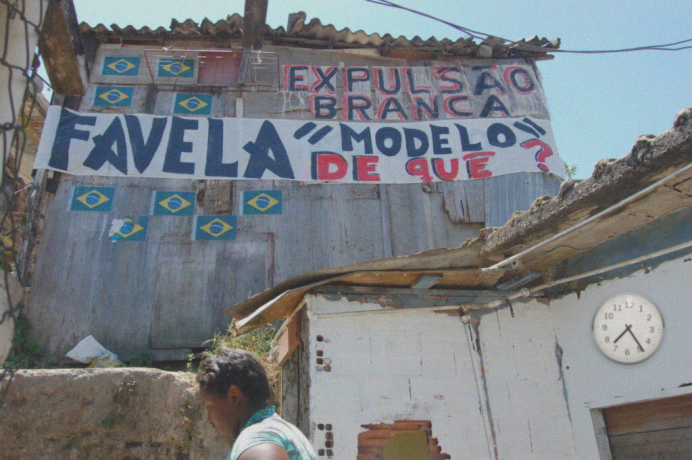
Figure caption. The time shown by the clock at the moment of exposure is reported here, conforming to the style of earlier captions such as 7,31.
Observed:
7,24
